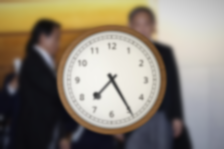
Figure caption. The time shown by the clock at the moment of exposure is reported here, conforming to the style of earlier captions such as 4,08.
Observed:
7,25
